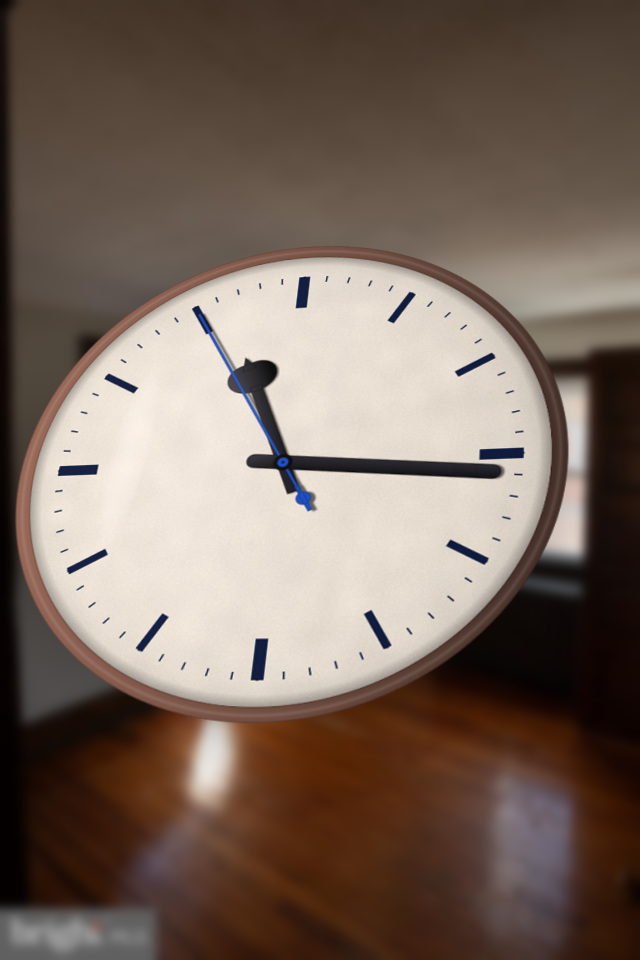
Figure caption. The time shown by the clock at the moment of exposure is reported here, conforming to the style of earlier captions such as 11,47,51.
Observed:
11,15,55
